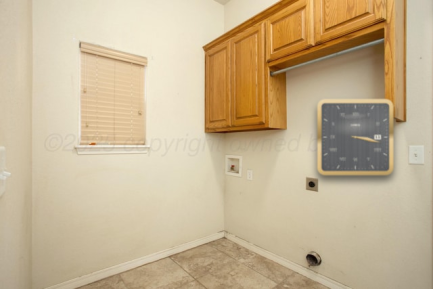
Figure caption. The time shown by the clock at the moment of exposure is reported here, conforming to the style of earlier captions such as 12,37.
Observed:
3,17
